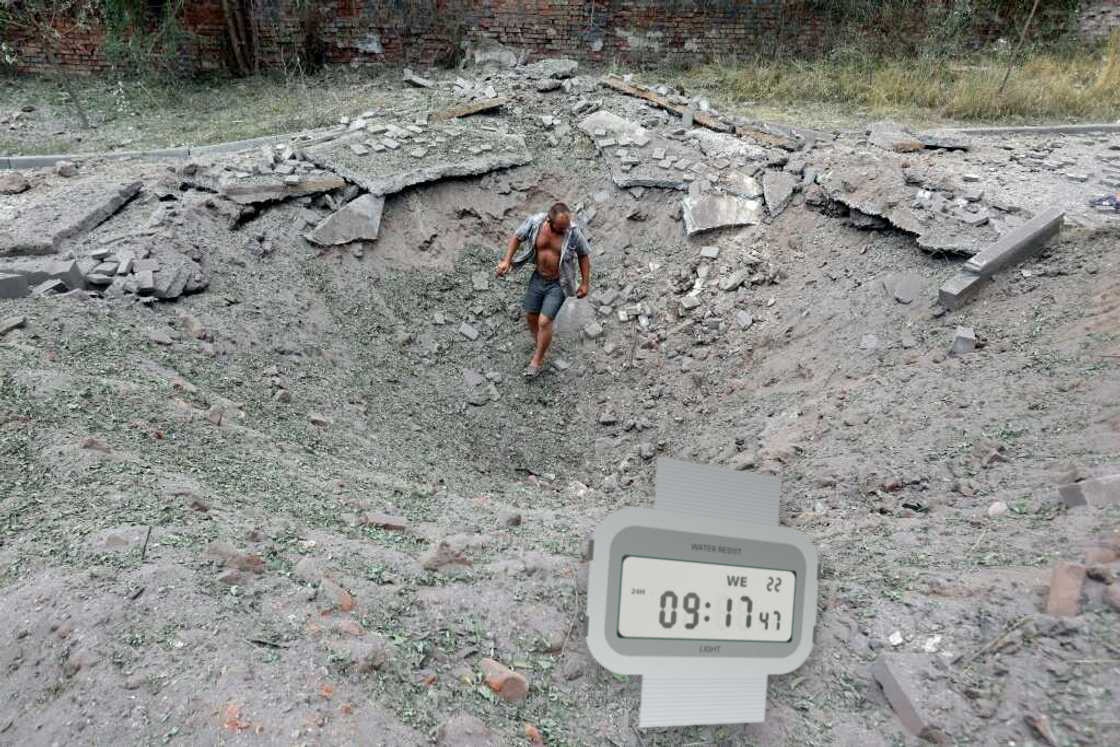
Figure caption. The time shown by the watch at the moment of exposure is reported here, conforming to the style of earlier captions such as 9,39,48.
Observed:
9,17,47
